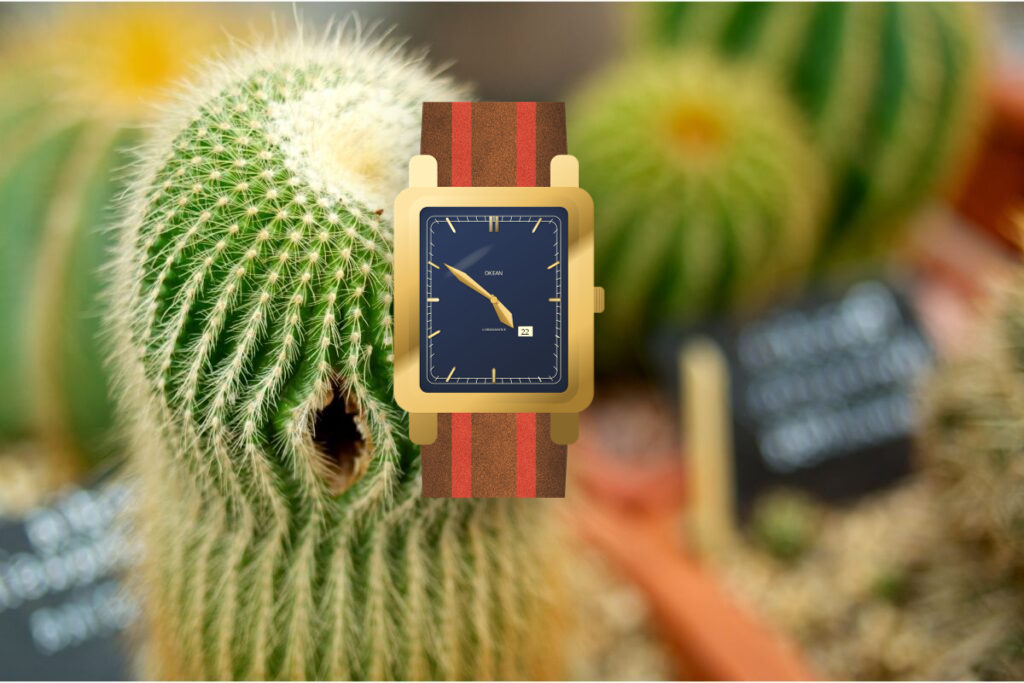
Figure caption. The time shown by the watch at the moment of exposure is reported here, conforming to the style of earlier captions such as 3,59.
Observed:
4,51
